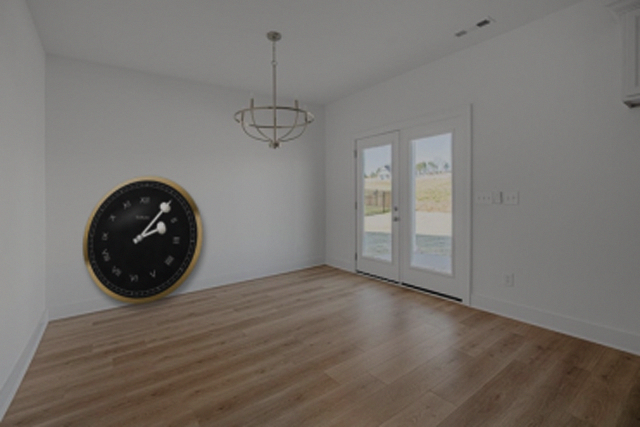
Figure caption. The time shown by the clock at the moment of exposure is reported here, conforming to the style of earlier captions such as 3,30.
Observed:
2,06
